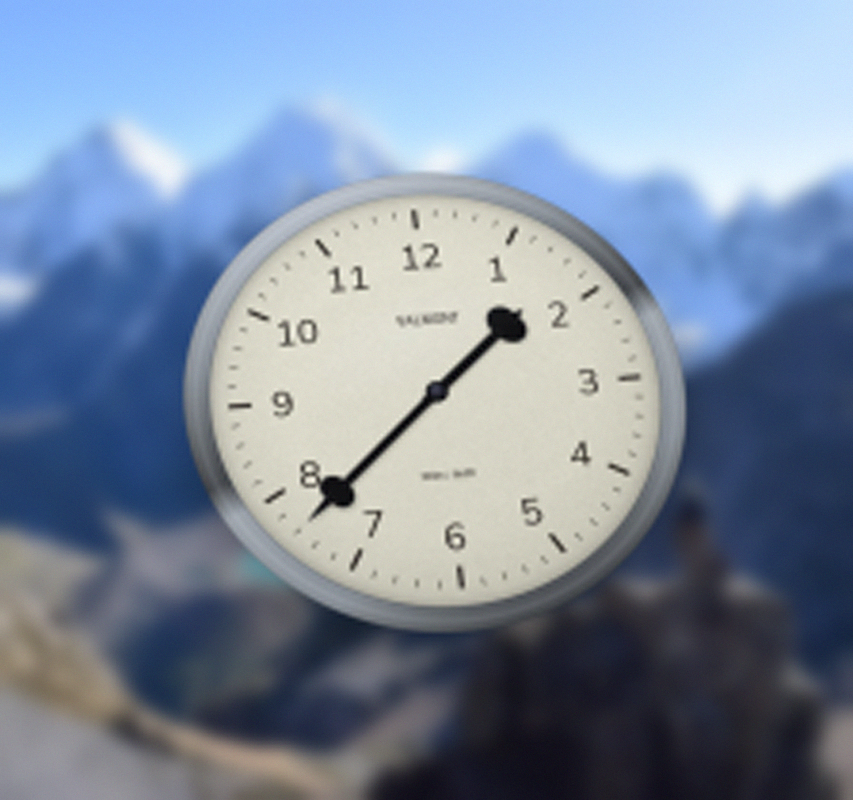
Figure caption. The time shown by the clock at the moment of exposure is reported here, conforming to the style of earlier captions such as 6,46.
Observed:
1,38
